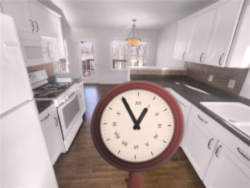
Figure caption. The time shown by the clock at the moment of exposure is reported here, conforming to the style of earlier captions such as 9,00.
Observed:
12,55
